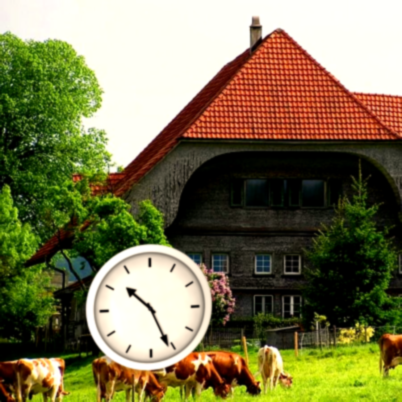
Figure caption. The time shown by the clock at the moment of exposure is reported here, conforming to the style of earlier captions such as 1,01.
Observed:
10,26
